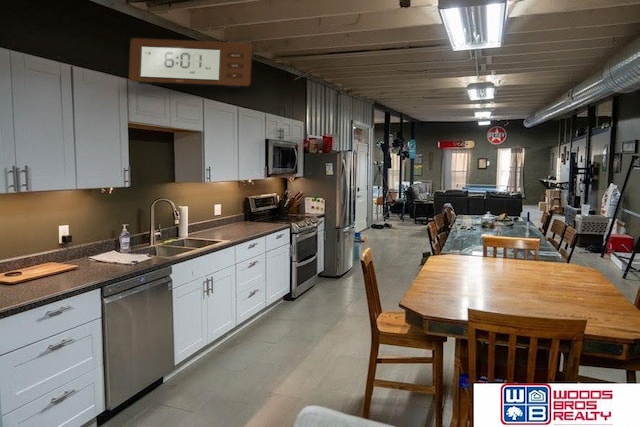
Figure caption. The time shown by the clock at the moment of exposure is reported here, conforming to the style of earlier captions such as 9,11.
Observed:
6,01
